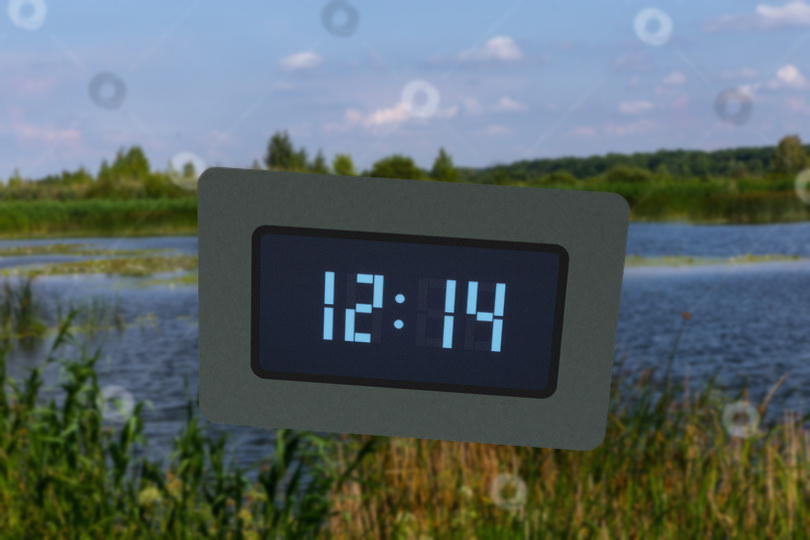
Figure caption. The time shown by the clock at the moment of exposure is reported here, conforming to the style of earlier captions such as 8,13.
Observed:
12,14
